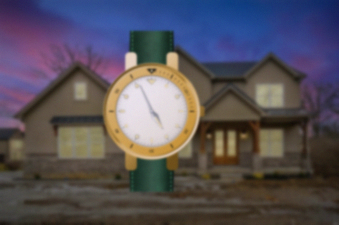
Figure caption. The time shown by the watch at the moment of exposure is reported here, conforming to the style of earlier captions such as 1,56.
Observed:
4,56
